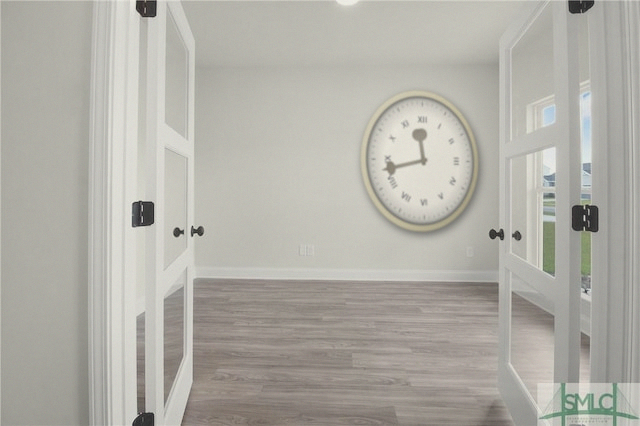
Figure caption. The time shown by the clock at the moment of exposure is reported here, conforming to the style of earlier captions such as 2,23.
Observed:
11,43
